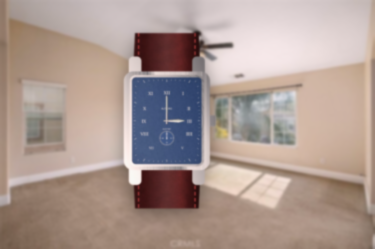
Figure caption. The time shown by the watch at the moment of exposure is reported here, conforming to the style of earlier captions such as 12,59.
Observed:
3,00
